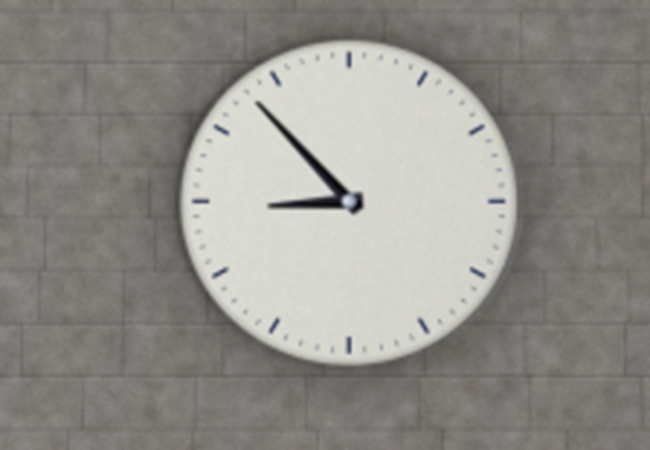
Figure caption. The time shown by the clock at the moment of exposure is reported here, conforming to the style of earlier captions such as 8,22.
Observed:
8,53
